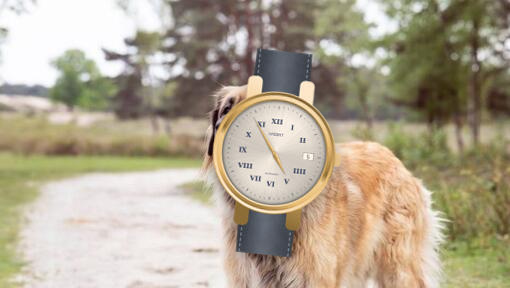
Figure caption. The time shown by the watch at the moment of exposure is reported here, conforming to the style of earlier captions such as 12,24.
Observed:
4,54
